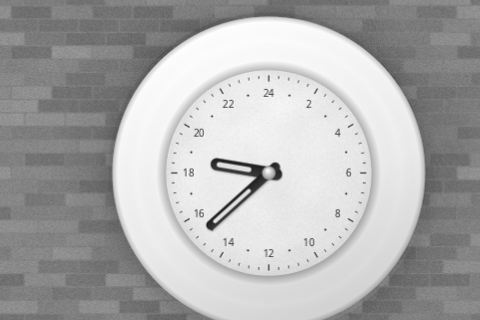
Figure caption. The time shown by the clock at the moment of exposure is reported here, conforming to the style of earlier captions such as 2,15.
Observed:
18,38
